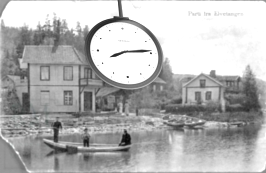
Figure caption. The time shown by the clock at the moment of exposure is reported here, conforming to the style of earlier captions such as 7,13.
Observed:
8,14
